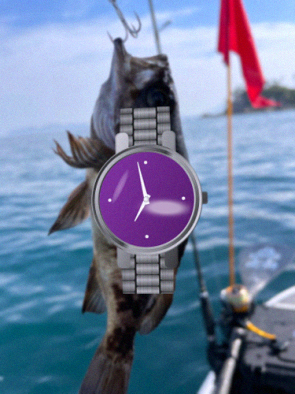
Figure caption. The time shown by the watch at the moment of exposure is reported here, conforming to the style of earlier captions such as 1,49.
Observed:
6,58
